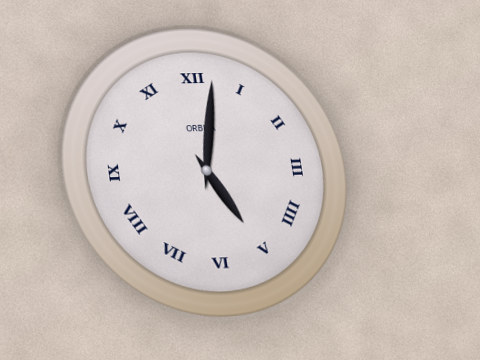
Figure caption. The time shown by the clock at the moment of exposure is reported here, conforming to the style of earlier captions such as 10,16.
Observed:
5,02
